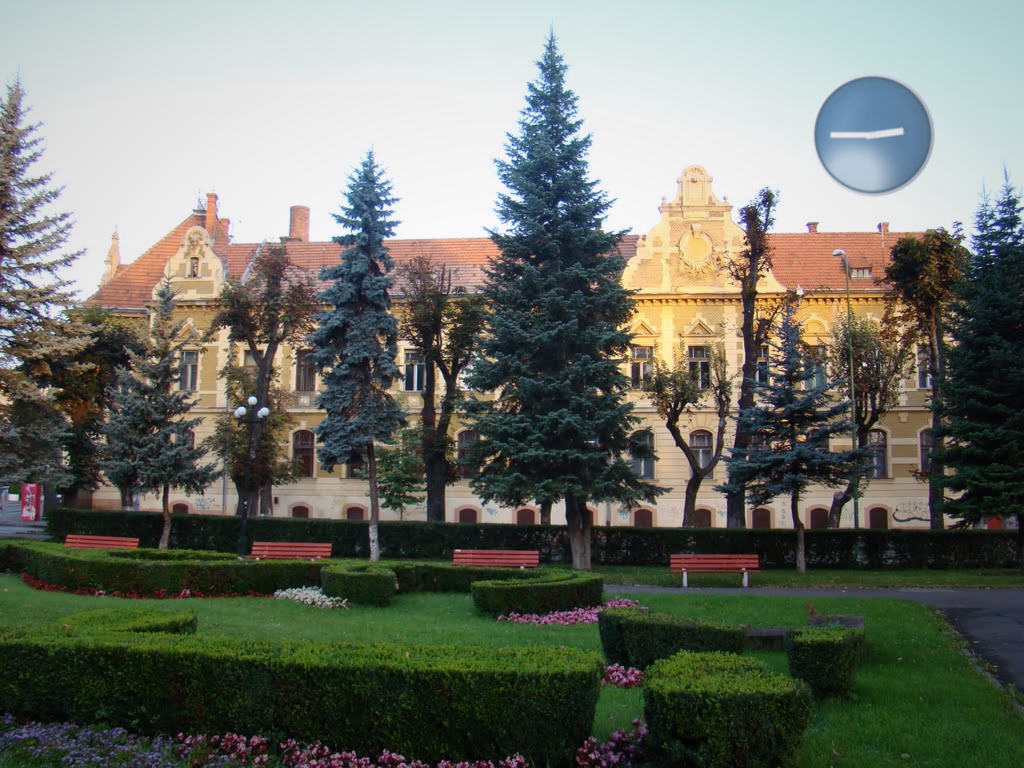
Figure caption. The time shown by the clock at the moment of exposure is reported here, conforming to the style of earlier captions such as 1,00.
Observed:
2,45
